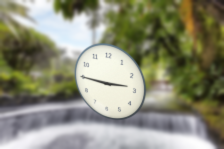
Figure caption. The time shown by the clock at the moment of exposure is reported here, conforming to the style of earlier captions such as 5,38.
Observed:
2,45
